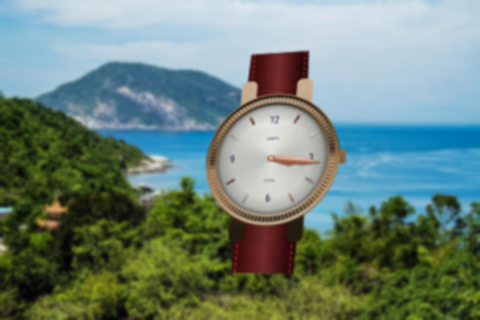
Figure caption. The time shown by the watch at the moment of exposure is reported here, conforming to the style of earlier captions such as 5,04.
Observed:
3,16
